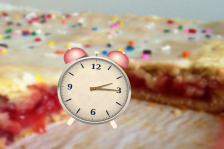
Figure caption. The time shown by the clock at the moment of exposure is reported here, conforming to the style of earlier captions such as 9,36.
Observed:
2,15
